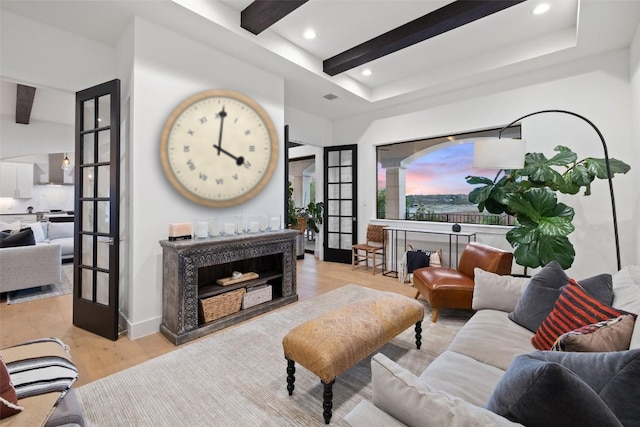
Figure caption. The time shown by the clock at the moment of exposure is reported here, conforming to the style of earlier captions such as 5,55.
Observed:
4,01
